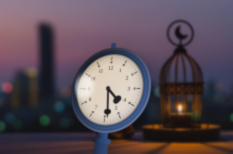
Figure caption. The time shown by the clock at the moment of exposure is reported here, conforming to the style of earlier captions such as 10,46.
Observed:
4,29
